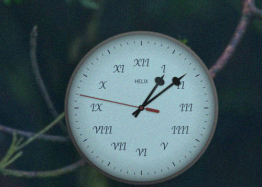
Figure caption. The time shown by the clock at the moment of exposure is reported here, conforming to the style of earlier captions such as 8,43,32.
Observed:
1,08,47
